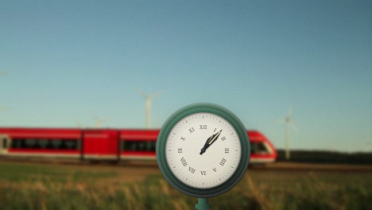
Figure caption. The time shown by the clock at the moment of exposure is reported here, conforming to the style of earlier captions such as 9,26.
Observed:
1,07
